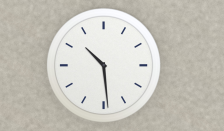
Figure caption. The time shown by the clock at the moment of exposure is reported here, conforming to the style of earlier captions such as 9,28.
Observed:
10,29
